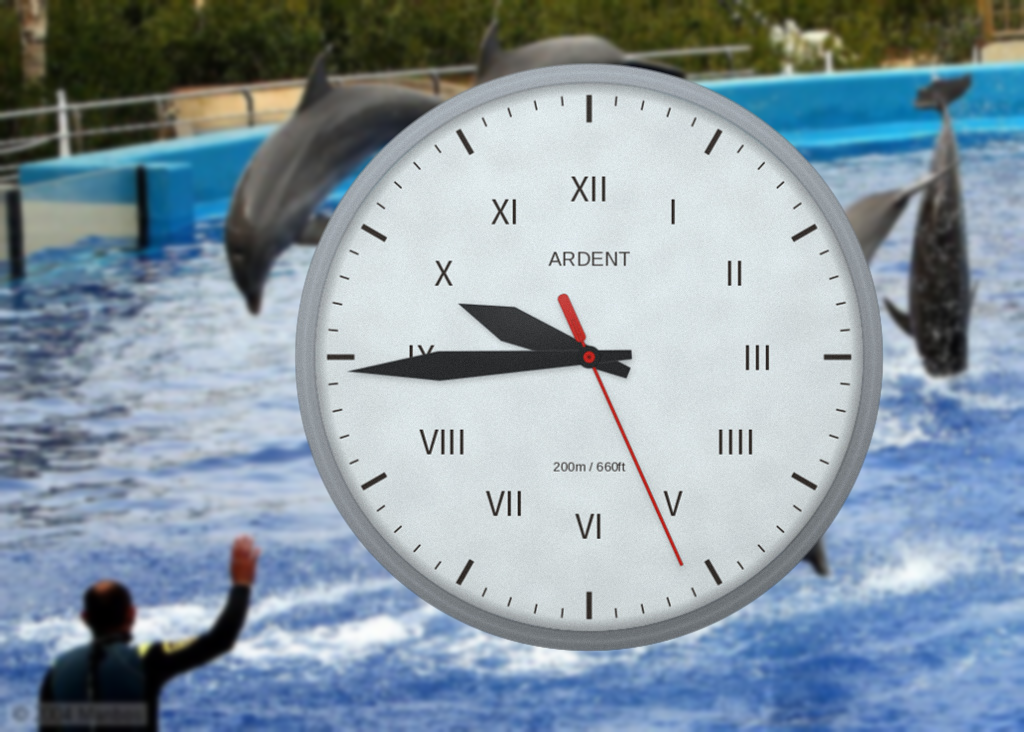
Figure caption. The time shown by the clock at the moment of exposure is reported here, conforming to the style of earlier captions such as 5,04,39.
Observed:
9,44,26
